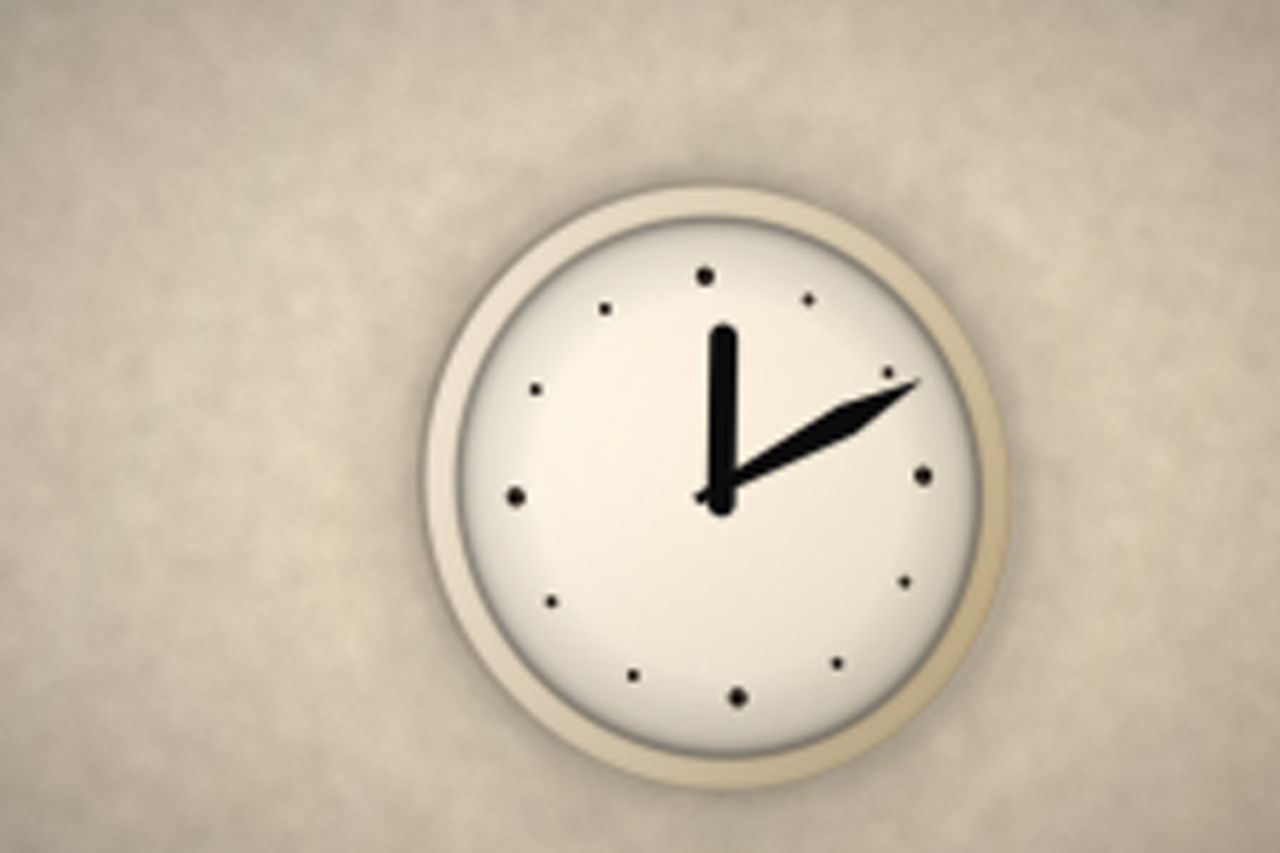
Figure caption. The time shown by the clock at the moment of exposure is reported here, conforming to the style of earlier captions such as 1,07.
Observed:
12,11
